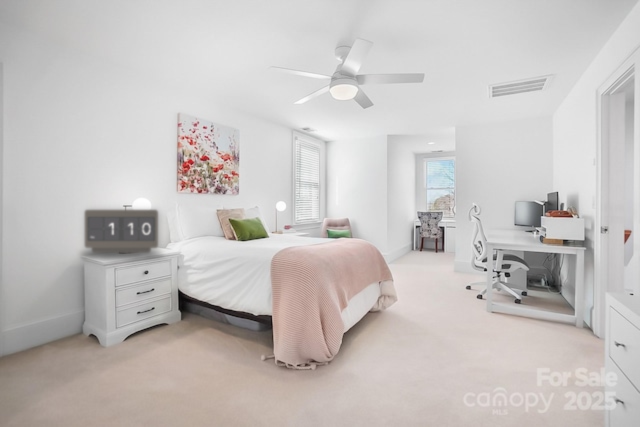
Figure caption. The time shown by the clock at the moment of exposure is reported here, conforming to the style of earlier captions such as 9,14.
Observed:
1,10
